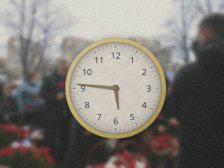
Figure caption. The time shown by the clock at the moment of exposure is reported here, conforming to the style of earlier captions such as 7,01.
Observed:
5,46
